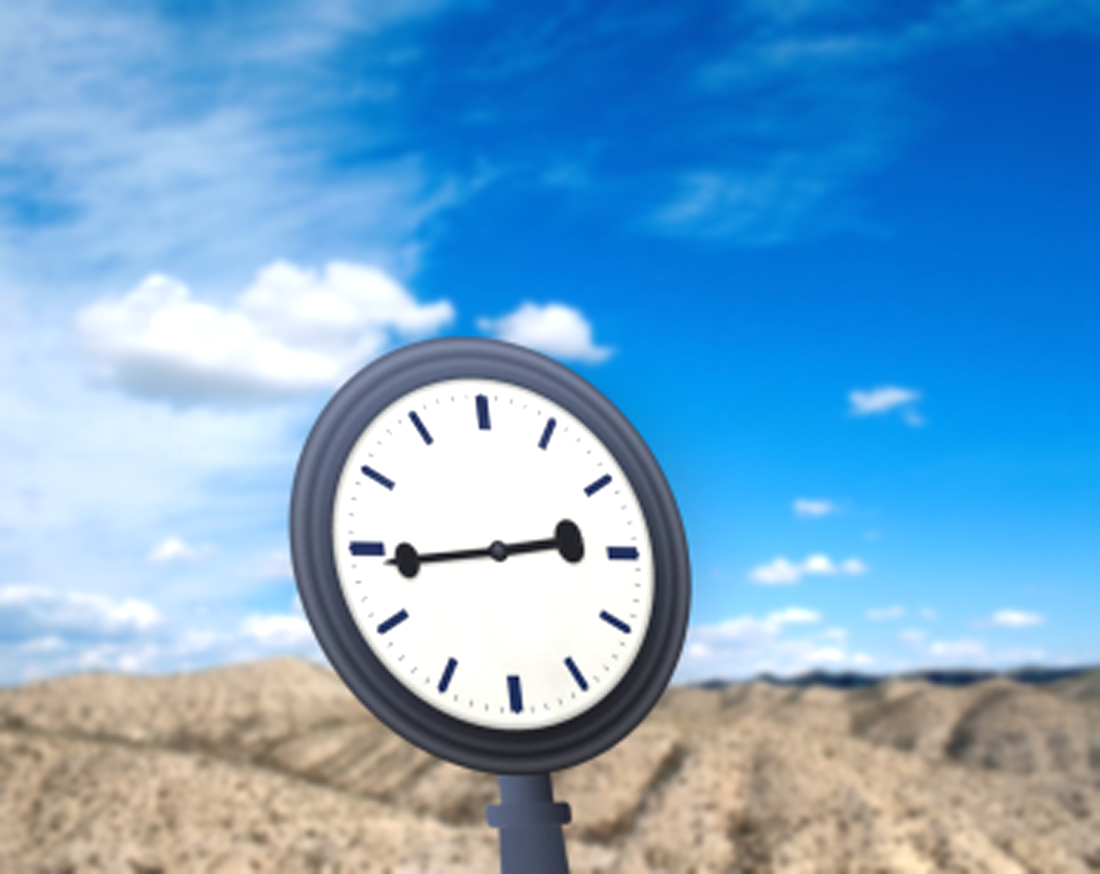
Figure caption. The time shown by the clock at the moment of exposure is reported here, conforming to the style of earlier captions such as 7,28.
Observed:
2,44
